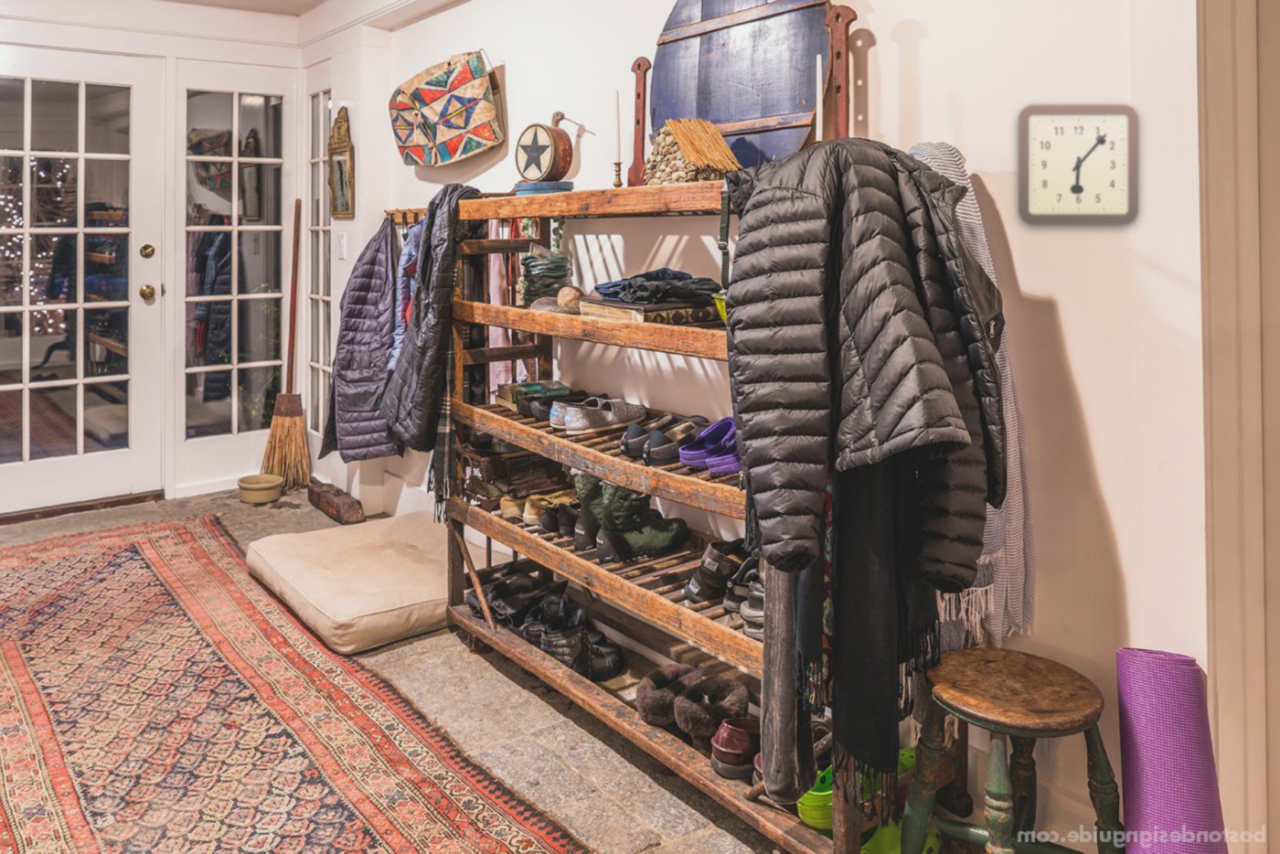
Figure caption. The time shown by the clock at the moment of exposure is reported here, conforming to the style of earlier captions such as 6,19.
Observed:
6,07
